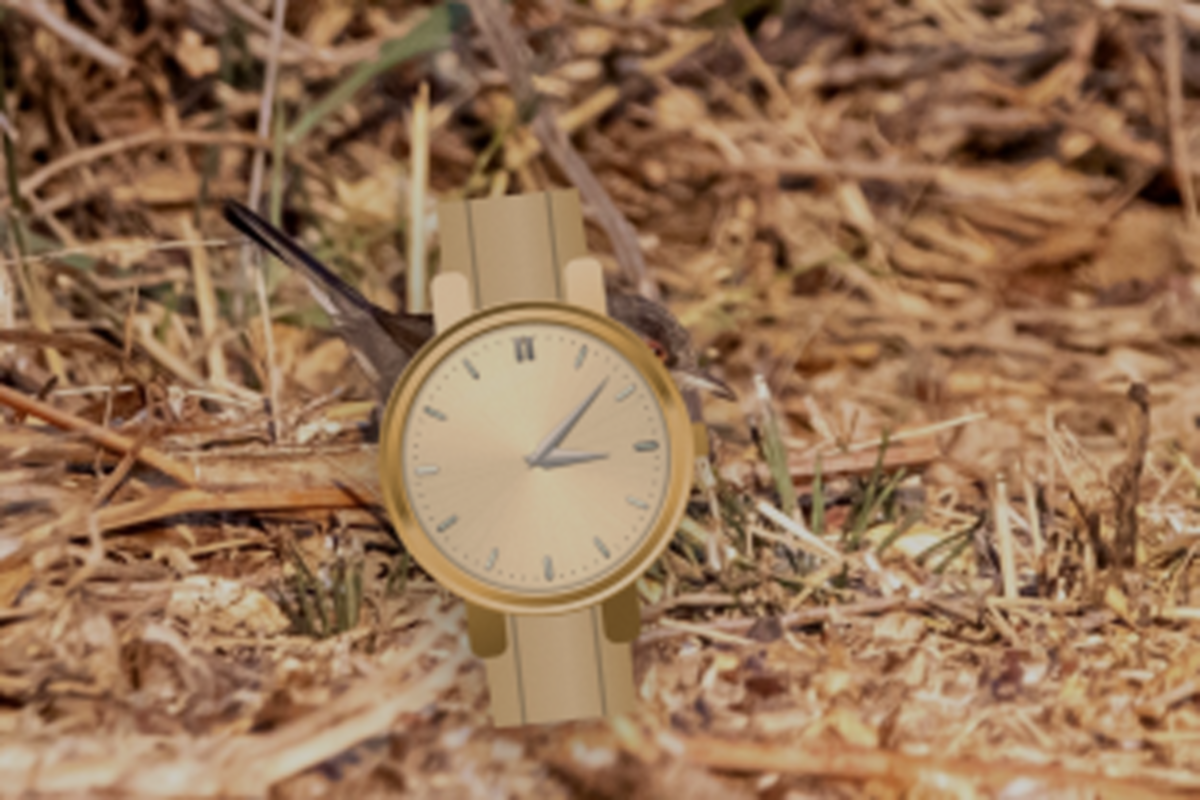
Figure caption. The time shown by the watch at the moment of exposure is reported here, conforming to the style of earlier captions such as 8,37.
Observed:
3,08
